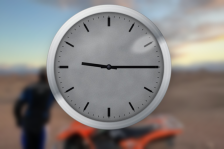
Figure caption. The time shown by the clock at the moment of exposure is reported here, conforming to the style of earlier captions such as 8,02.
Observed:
9,15
